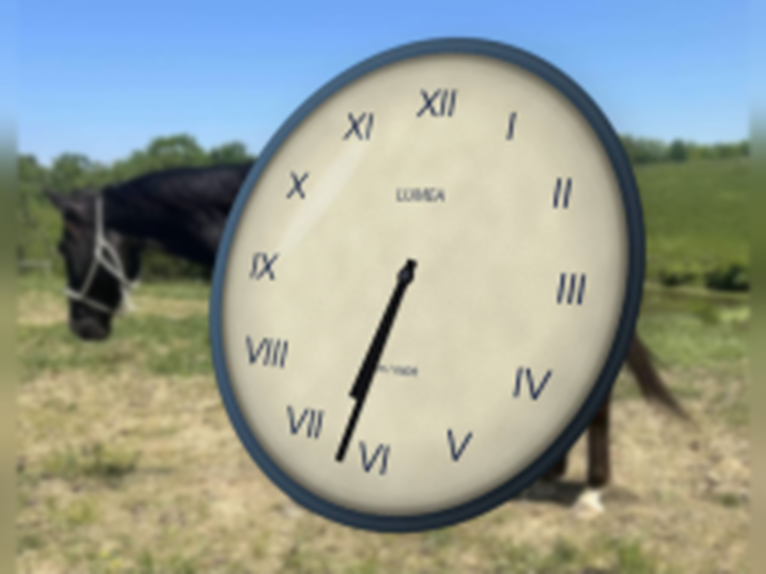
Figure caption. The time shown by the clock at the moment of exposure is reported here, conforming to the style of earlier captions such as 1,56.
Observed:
6,32
